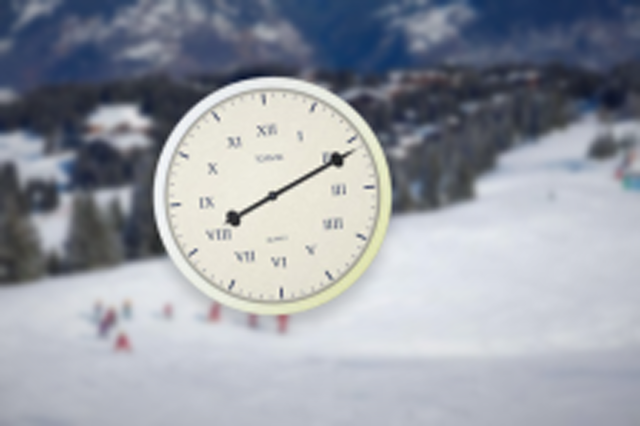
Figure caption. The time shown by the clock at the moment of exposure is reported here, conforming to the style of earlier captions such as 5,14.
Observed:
8,11
